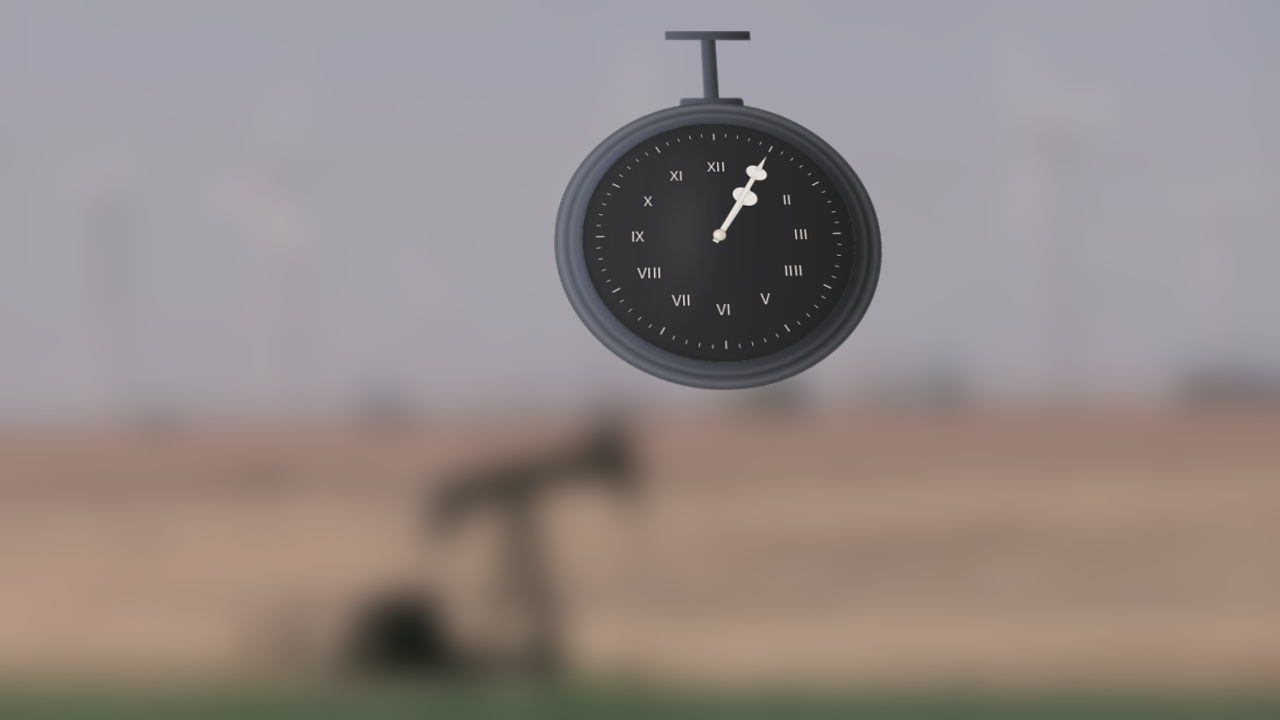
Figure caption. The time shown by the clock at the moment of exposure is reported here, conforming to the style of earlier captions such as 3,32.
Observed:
1,05
